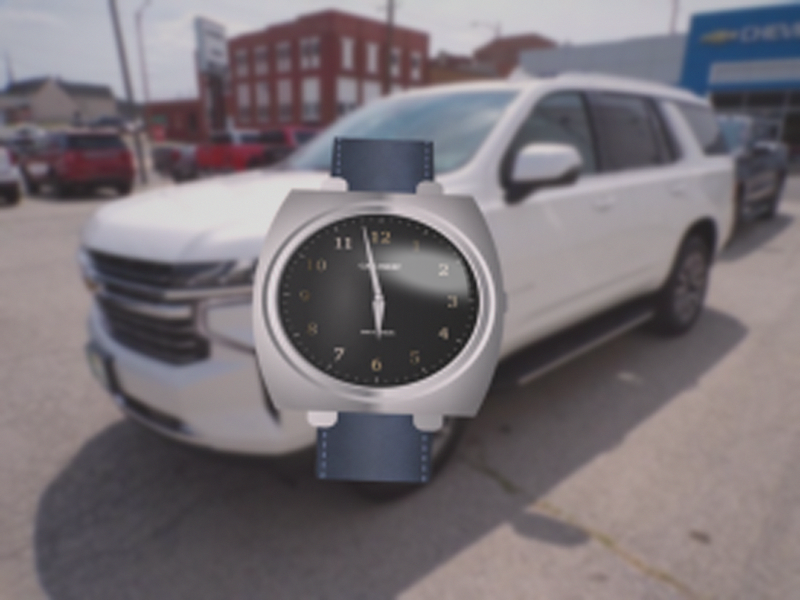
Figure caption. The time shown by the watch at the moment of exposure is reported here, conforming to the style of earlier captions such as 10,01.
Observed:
5,58
